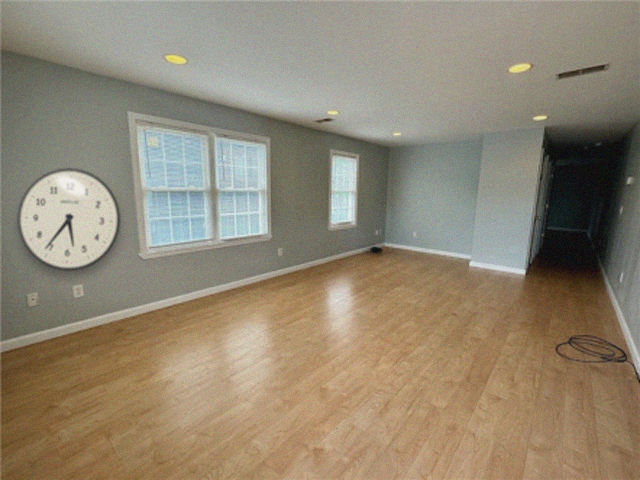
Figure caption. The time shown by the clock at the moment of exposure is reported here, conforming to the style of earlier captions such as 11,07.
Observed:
5,36
